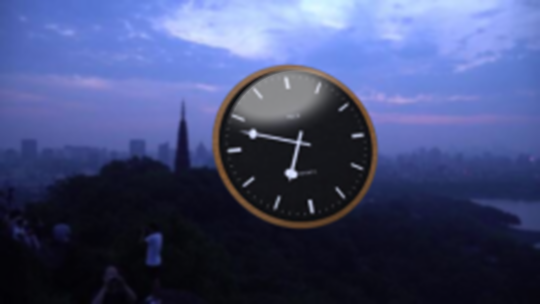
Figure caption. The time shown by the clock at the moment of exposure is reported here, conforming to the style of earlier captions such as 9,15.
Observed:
6,48
